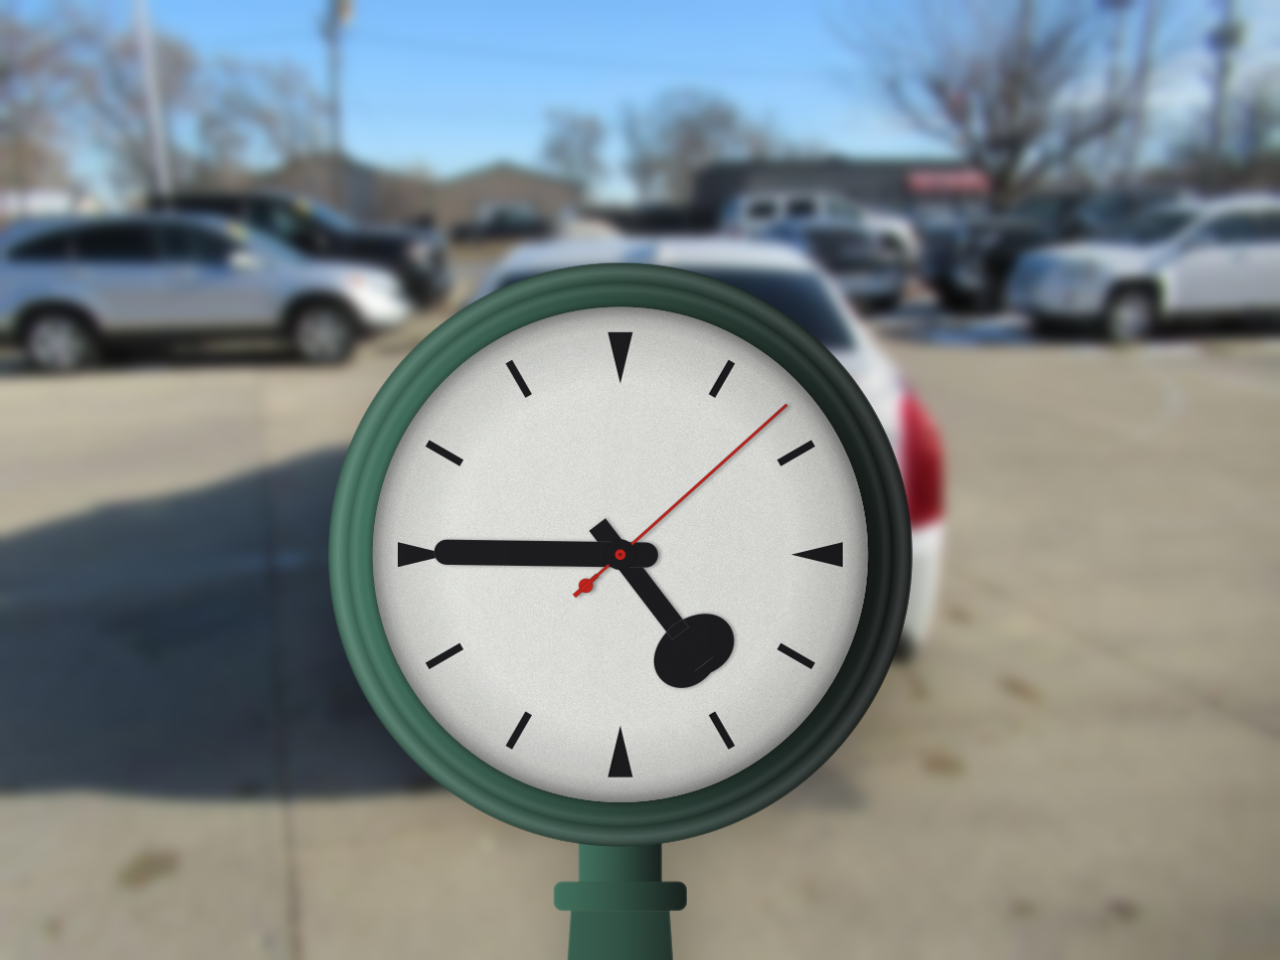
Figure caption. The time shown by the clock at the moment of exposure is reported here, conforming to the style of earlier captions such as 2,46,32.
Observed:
4,45,08
